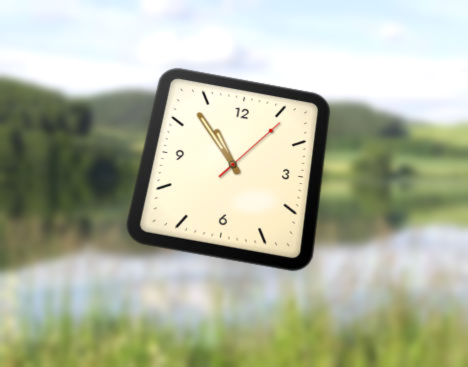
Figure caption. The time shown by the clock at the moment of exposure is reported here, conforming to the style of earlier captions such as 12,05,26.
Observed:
10,53,06
